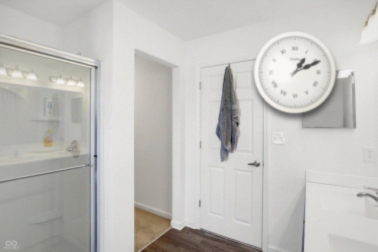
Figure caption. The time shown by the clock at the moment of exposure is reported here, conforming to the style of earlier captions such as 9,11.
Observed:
1,11
